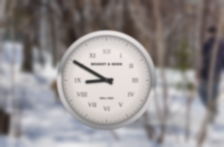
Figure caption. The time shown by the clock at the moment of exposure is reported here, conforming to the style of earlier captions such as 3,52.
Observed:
8,50
